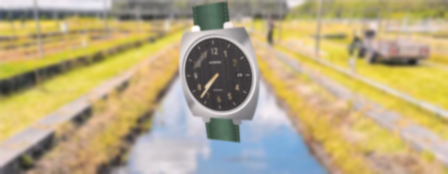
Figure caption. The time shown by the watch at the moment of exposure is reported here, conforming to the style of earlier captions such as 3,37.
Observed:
7,37
